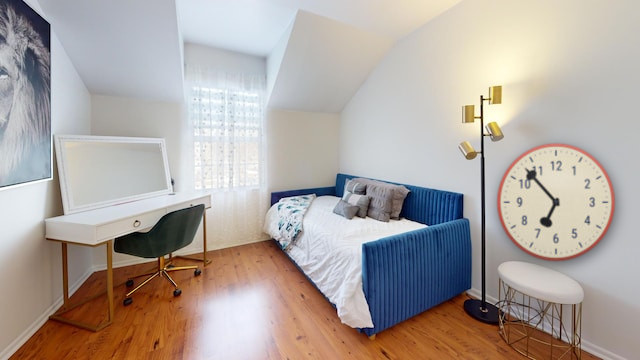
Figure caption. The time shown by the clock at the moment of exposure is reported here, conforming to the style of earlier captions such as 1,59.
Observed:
6,53
